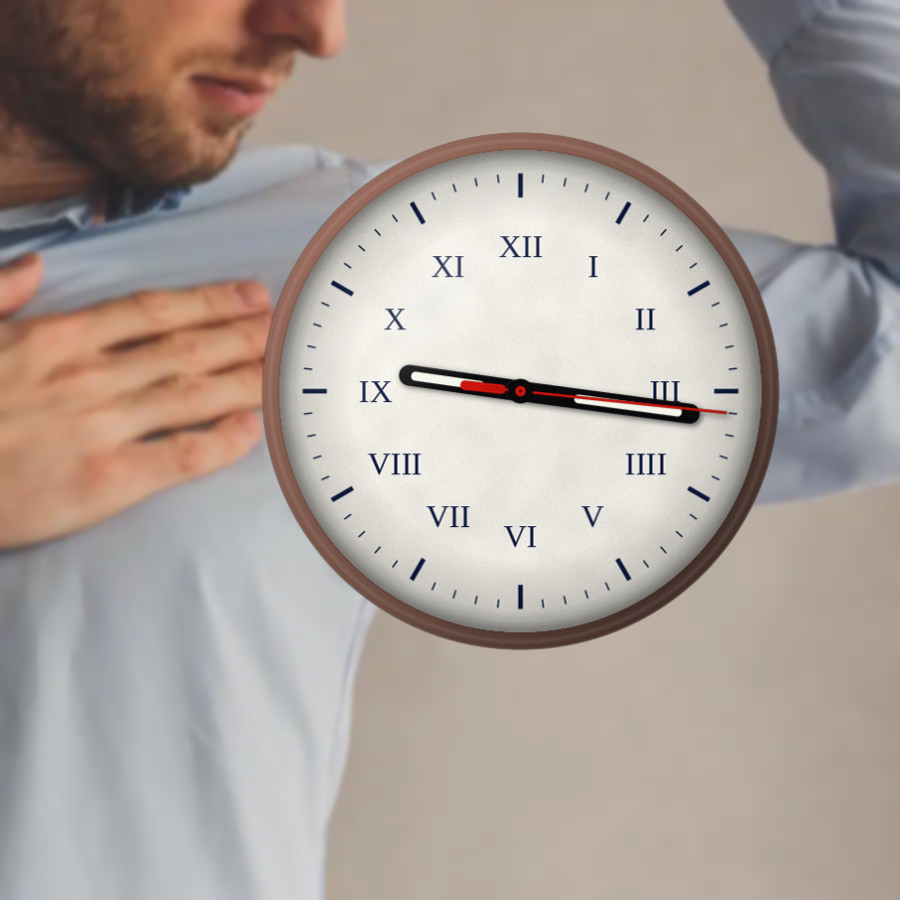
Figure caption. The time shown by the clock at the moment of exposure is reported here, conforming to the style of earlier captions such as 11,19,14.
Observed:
9,16,16
